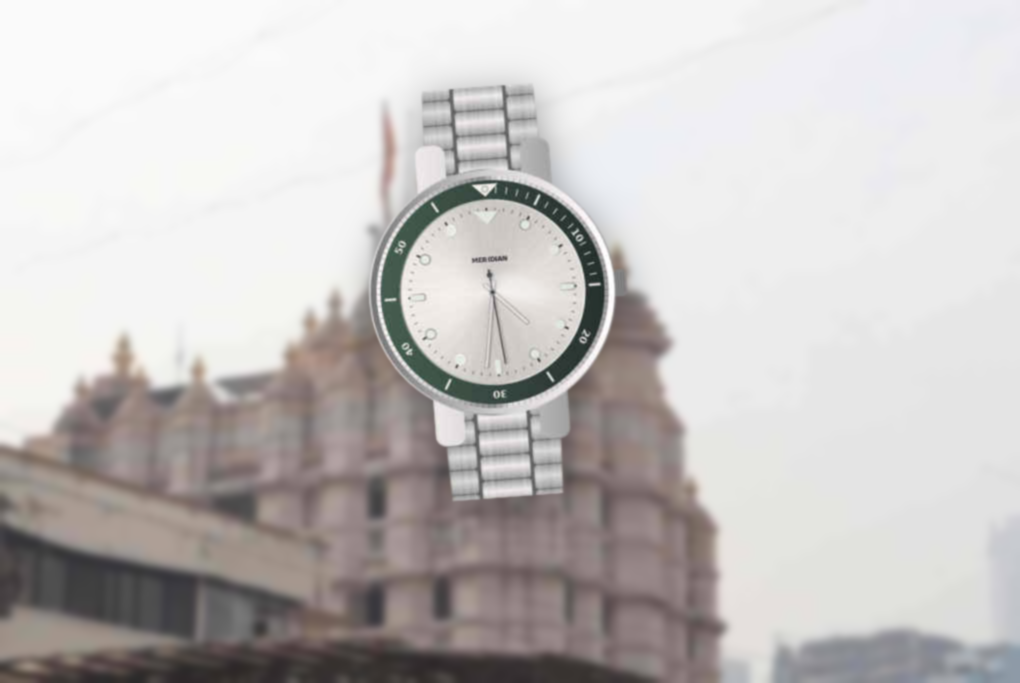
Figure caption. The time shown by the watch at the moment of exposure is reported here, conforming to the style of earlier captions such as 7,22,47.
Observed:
4,31,29
